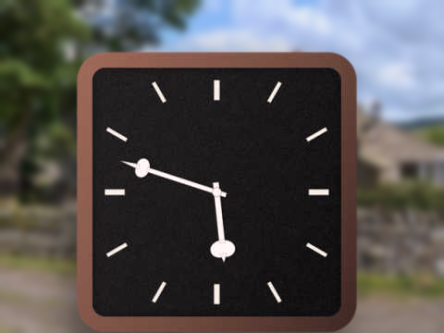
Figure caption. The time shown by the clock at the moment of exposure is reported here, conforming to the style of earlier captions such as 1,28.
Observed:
5,48
